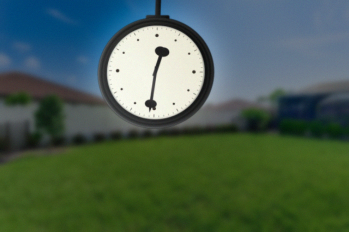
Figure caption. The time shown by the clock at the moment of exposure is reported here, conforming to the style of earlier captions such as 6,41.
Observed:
12,31
